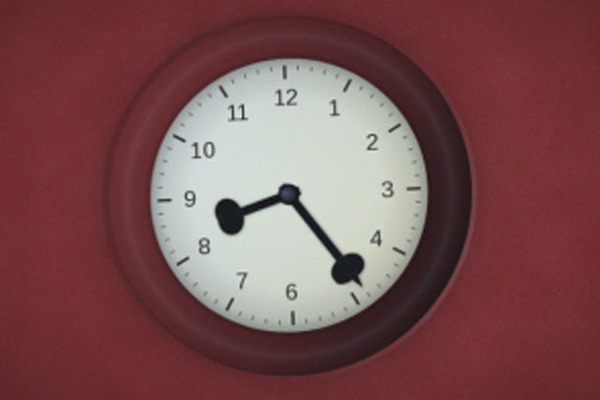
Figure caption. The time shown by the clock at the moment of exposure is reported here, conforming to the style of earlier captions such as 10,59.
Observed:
8,24
